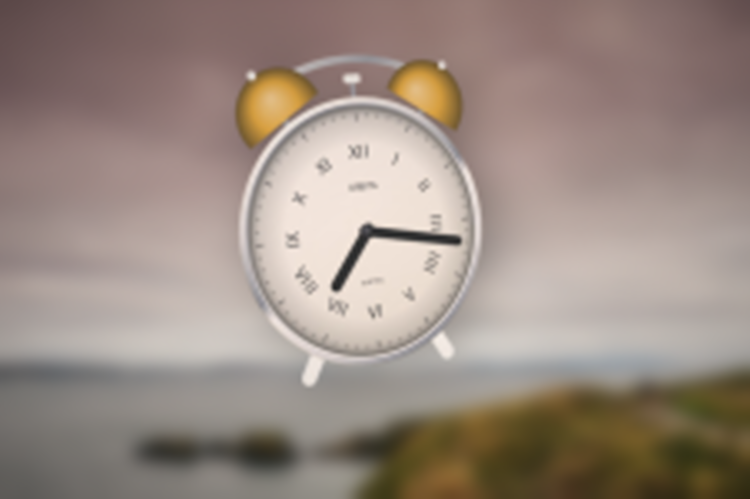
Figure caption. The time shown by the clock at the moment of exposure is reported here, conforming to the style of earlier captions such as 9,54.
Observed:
7,17
